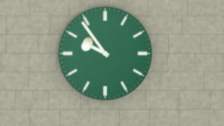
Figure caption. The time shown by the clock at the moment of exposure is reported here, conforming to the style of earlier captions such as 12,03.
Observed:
9,54
